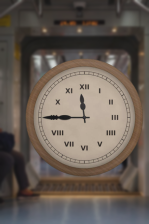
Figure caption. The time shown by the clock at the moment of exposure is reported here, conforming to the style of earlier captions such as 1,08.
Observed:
11,45
